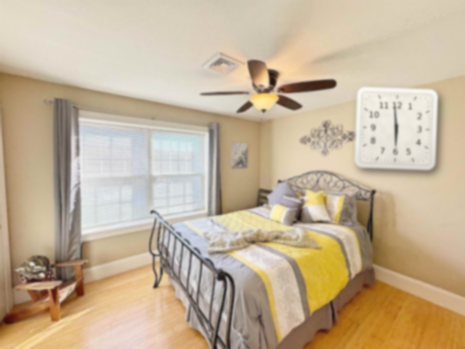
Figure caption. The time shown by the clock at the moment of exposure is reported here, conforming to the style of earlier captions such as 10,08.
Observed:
5,59
